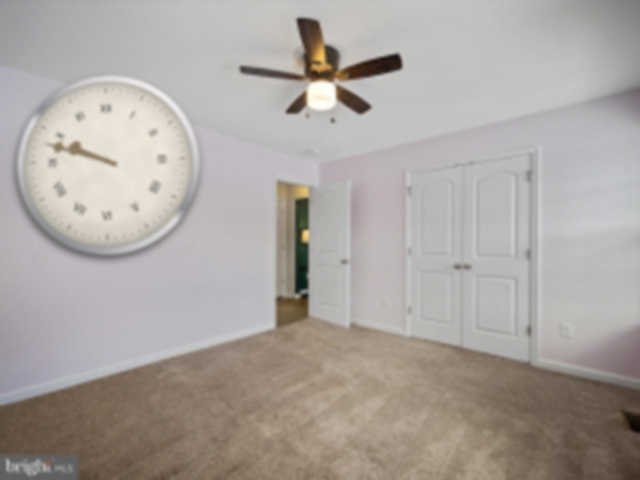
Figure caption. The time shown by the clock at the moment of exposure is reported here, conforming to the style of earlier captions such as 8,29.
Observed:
9,48
